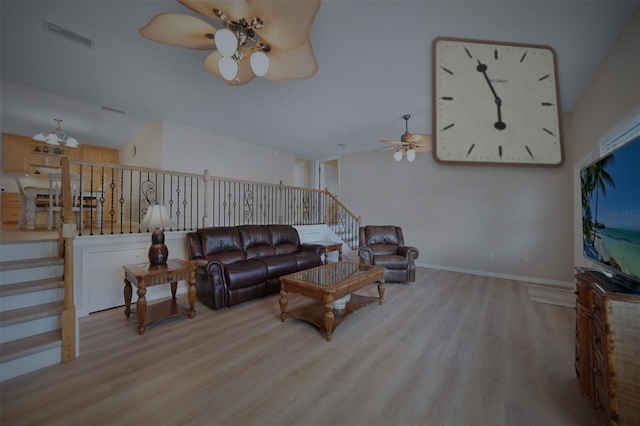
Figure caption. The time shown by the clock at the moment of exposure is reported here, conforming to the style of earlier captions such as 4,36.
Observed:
5,56
